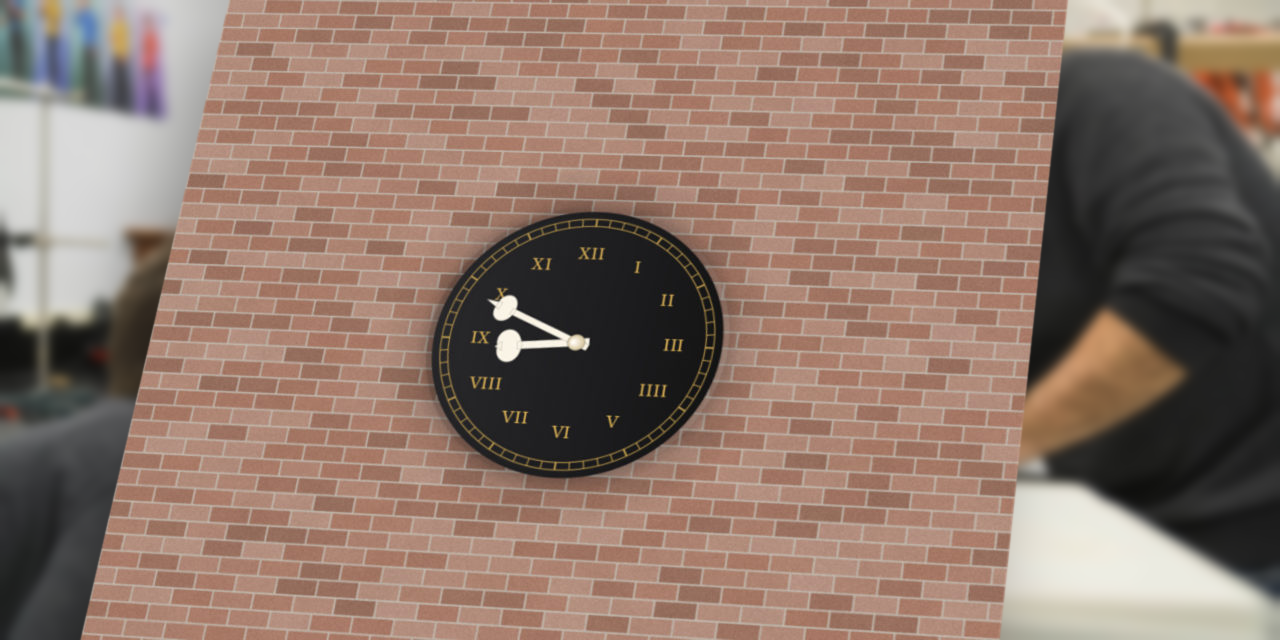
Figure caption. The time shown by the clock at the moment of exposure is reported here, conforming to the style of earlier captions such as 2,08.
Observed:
8,49
